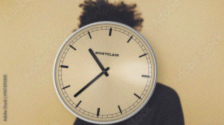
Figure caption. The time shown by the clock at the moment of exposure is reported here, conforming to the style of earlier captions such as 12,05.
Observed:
10,37
